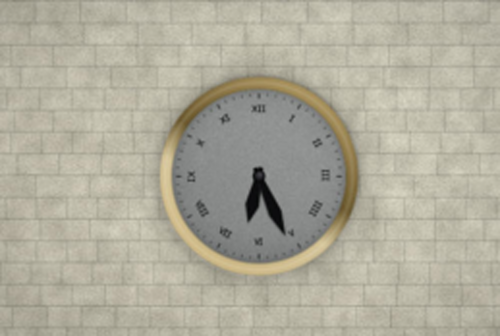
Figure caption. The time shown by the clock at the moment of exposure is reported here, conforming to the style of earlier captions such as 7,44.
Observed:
6,26
